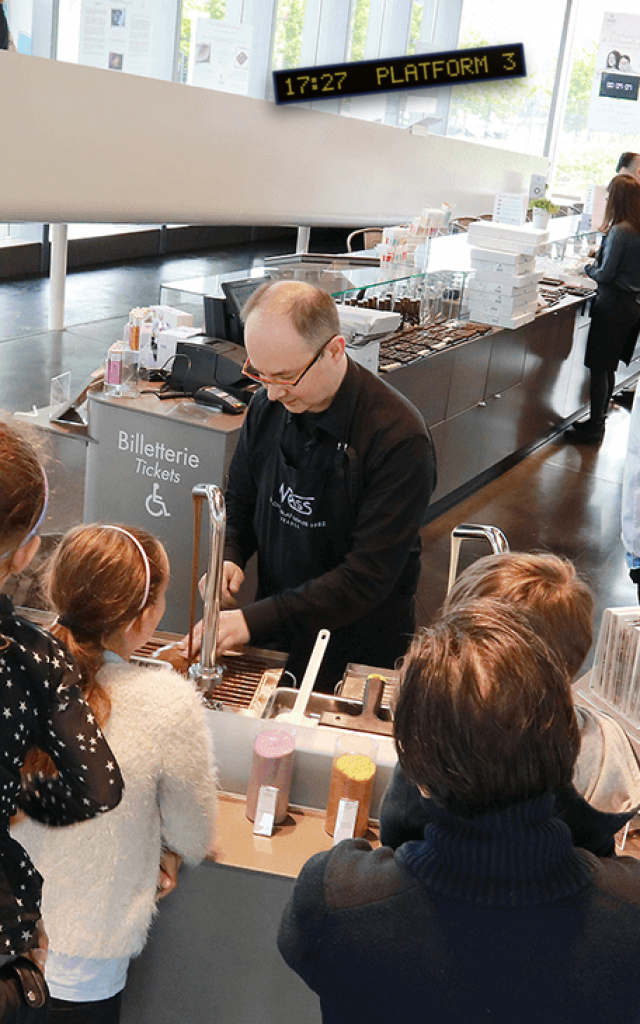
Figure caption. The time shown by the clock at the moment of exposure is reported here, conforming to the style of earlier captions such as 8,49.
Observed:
17,27
